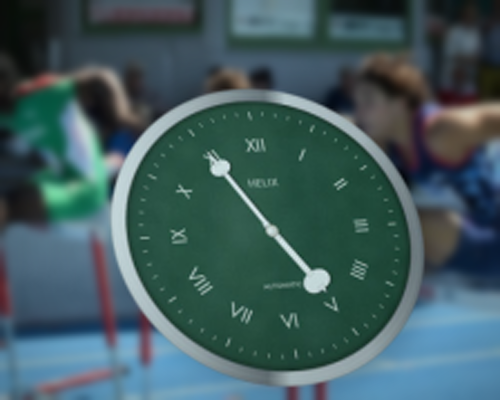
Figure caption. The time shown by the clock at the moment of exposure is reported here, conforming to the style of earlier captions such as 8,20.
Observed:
4,55
